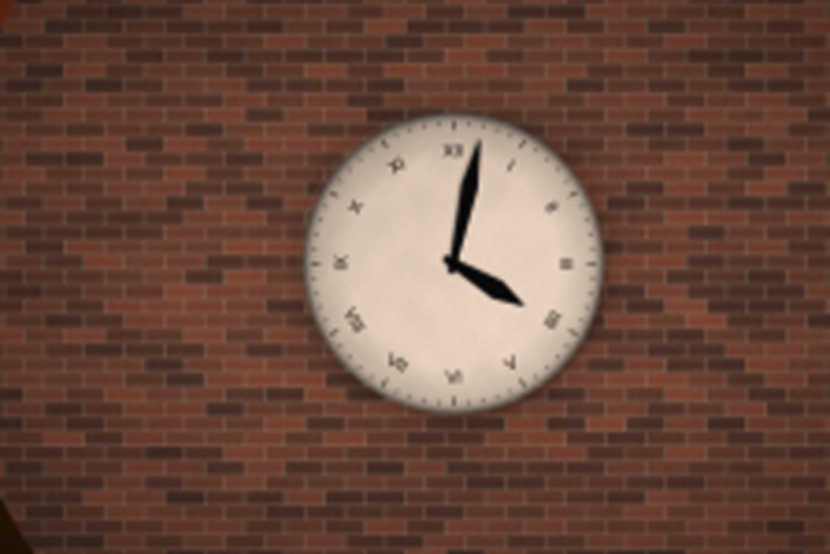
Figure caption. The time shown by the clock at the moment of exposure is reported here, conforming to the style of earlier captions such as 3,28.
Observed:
4,02
